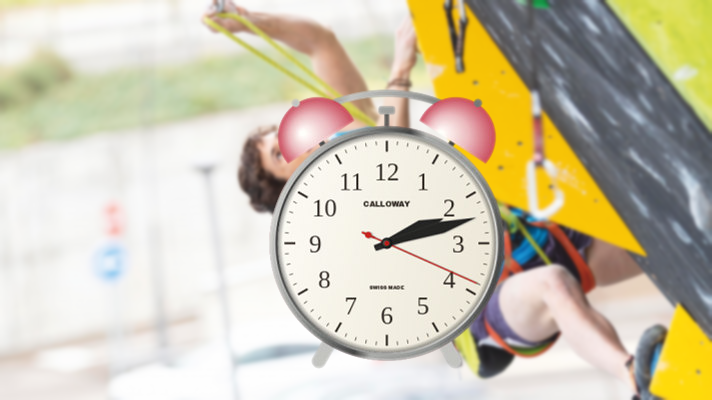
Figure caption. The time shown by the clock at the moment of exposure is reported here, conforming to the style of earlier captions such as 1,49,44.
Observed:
2,12,19
